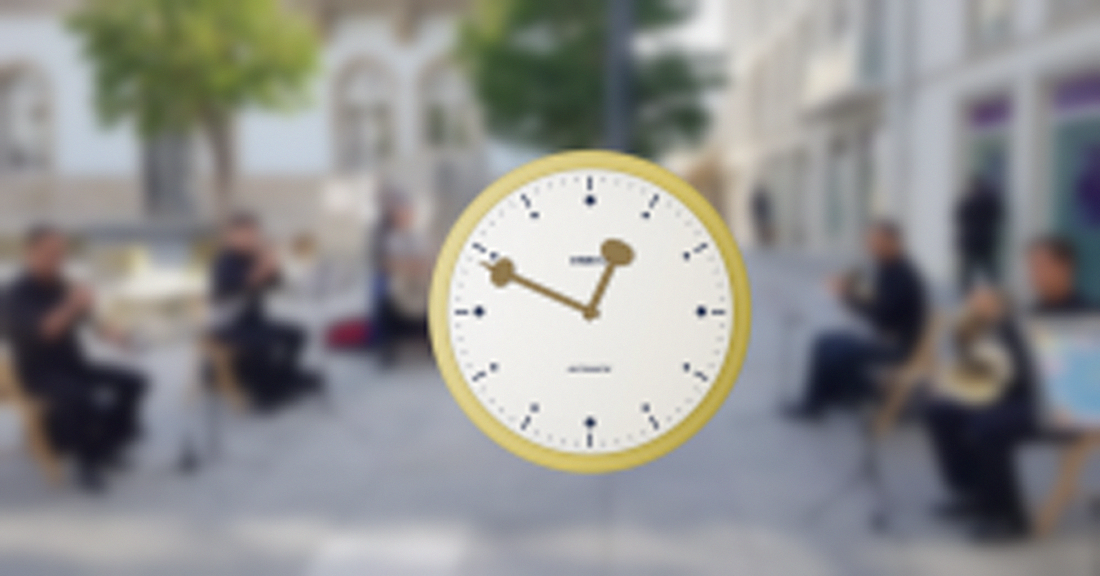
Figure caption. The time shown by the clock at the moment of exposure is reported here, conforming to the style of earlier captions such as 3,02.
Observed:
12,49
